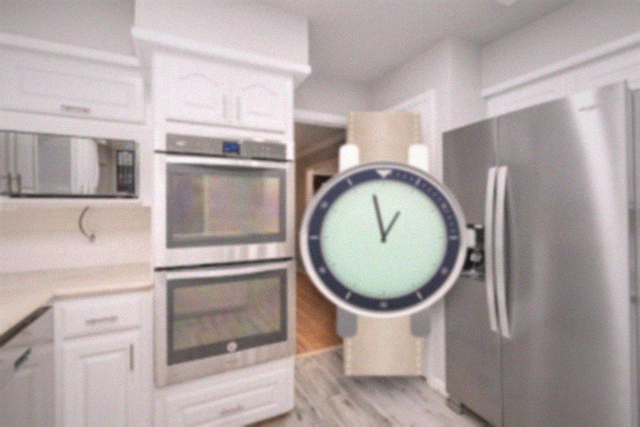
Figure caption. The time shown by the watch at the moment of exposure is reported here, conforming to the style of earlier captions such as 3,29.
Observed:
12,58
